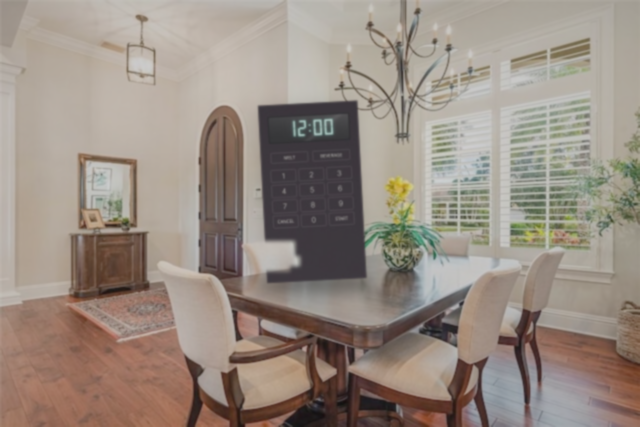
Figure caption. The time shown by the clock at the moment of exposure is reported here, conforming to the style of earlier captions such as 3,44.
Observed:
12,00
